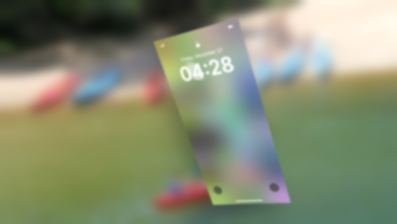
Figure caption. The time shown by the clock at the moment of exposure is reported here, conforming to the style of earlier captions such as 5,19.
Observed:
4,28
